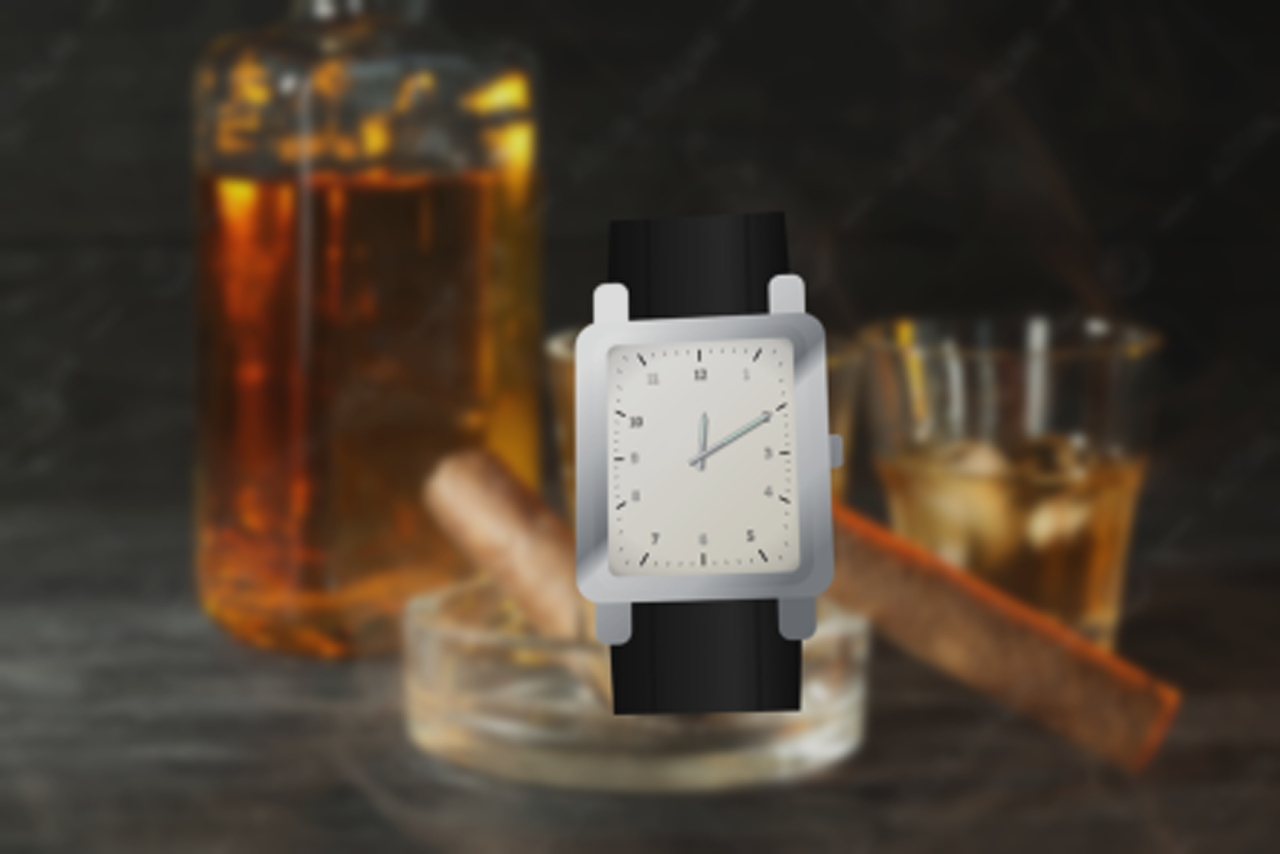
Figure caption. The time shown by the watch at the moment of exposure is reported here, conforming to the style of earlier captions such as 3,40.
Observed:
12,10
